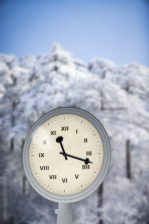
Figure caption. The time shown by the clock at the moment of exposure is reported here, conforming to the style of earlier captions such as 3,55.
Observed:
11,18
